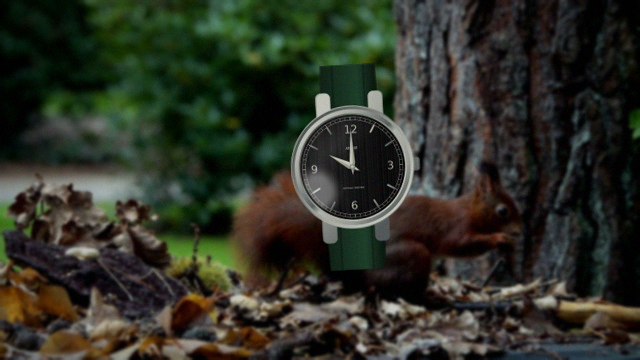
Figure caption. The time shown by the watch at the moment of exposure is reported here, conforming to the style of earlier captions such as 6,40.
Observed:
10,00
